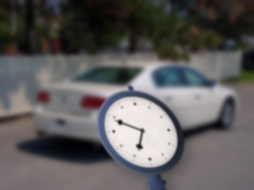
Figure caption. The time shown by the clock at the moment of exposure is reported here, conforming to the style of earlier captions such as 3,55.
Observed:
6,49
